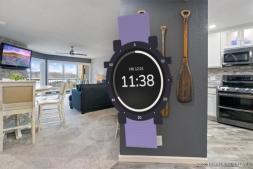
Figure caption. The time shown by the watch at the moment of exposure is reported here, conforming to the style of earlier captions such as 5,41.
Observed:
11,38
